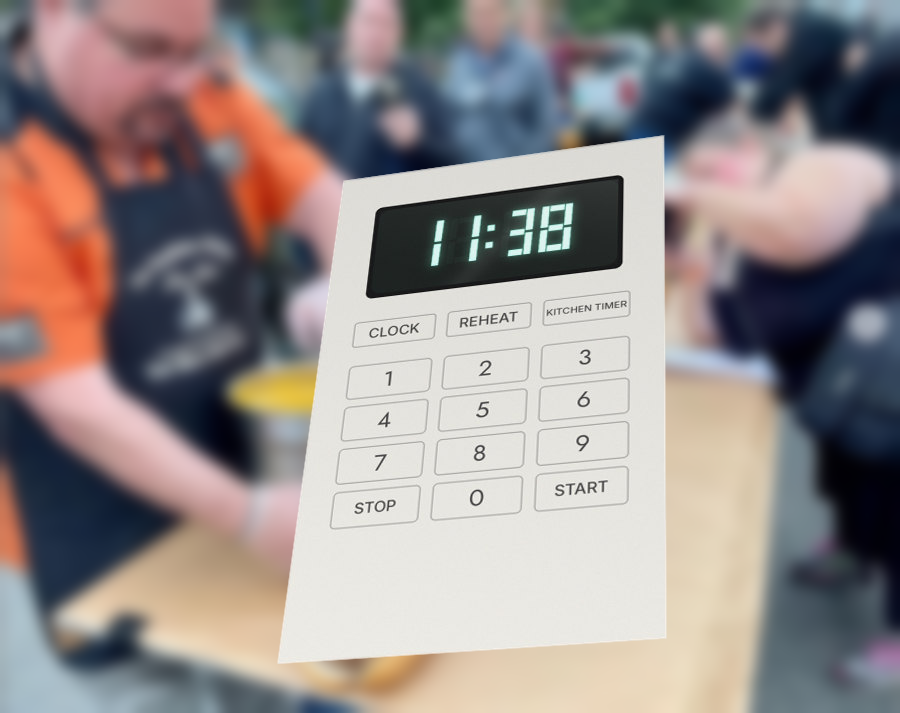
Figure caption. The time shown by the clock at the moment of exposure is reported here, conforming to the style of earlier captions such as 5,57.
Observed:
11,38
